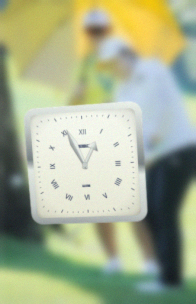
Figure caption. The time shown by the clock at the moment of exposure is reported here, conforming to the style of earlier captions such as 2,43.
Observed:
12,56
